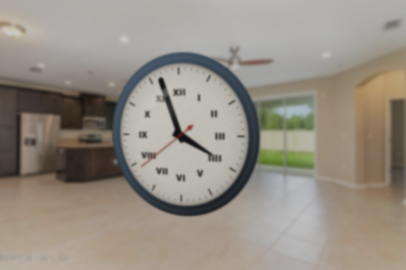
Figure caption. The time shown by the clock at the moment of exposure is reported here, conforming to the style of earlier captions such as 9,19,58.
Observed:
3,56,39
